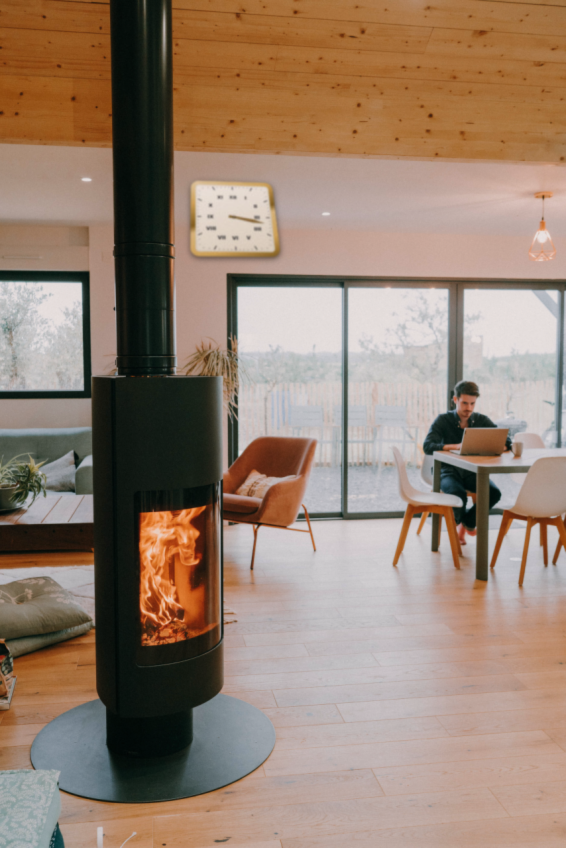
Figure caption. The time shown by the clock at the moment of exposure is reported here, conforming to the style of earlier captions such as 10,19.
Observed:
3,17
